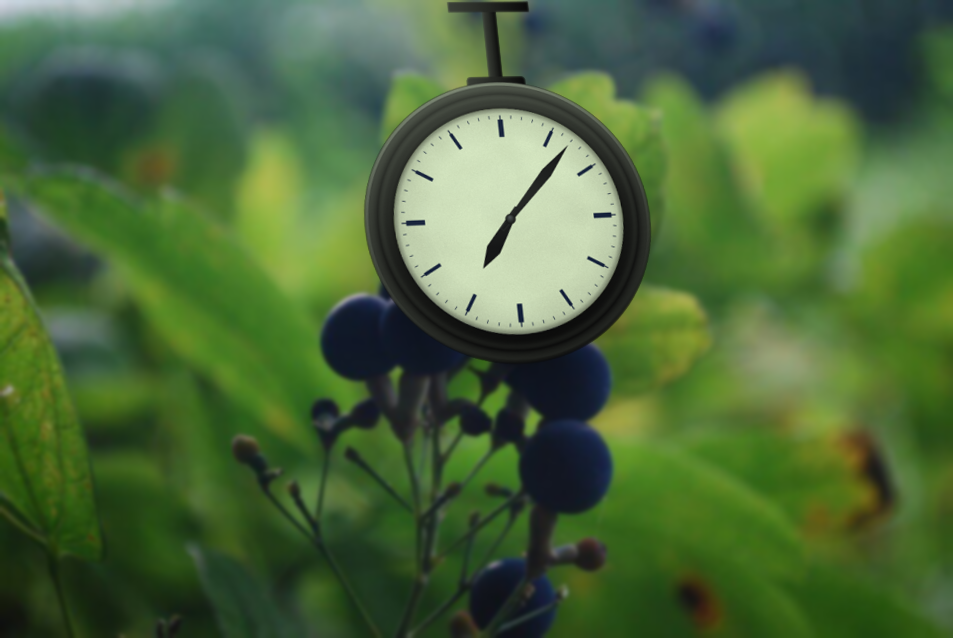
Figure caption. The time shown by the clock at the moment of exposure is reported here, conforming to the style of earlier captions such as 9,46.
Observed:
7,07
